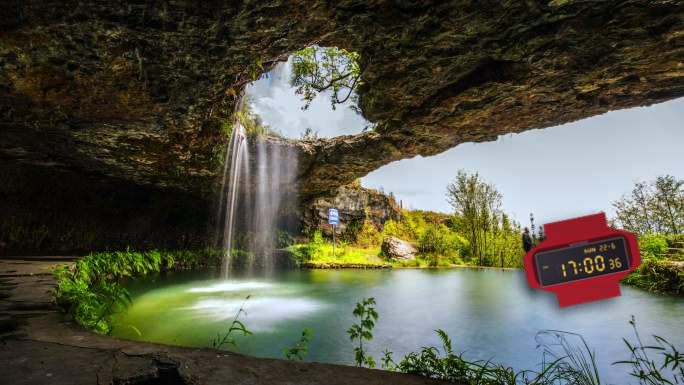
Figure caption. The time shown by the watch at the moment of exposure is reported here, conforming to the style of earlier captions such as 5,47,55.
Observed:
17,00,36
